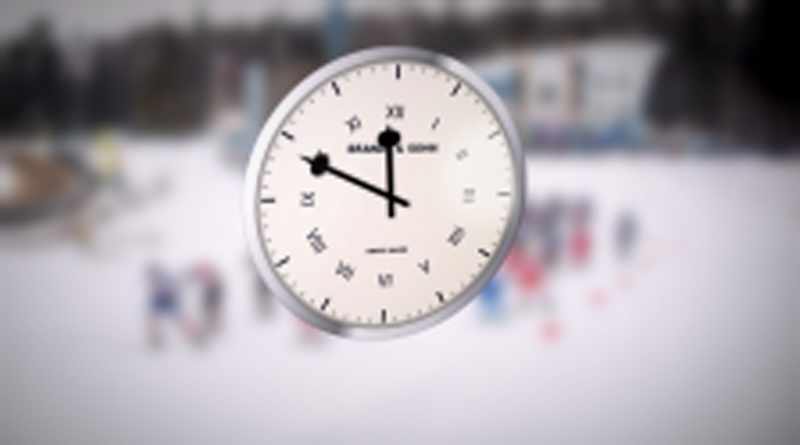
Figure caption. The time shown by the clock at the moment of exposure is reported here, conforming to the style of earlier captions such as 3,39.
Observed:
11,49
